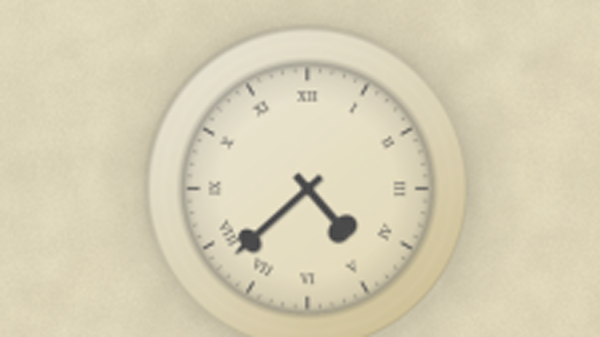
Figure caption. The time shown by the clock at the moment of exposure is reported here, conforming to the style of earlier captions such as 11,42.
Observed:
4,38
